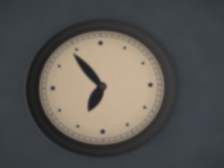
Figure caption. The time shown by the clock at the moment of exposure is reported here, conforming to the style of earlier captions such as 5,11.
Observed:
6,54
